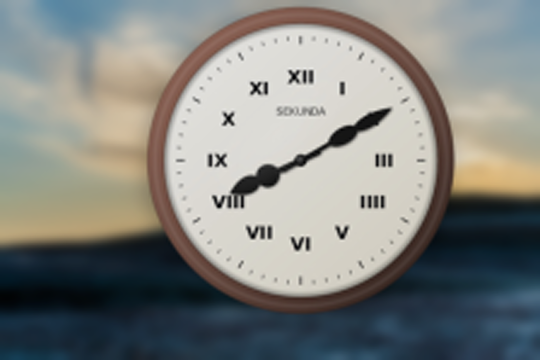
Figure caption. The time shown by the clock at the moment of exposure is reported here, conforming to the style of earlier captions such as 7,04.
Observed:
8,10
